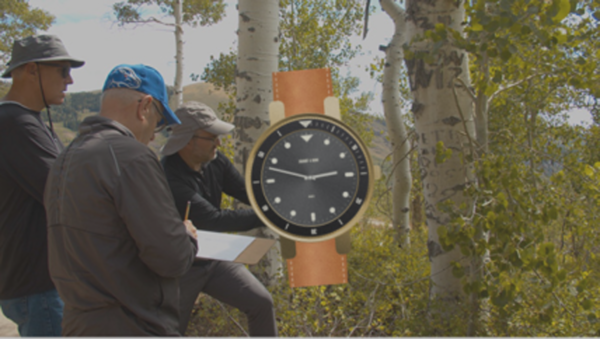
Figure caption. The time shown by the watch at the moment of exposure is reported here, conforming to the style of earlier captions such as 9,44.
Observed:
2,48
